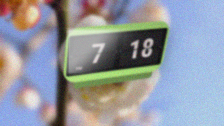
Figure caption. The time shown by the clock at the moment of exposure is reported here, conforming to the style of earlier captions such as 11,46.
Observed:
7,18
